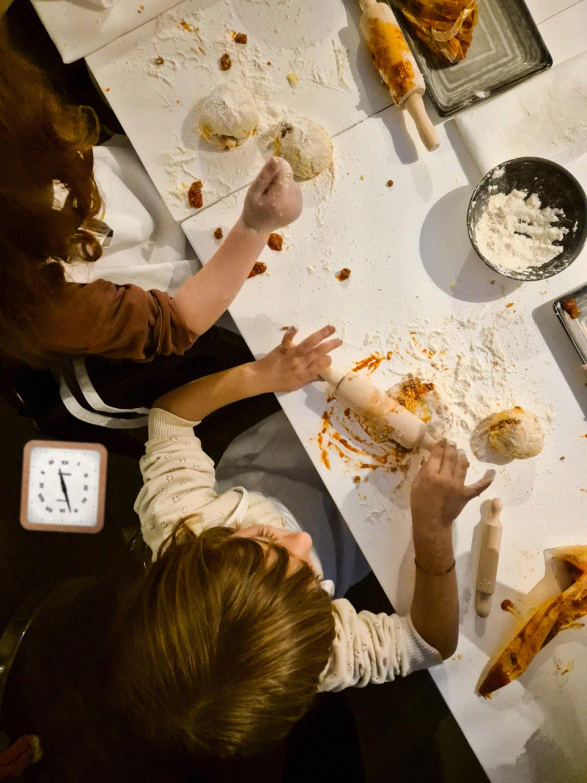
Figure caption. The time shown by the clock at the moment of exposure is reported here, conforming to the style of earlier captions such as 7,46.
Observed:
11,27
